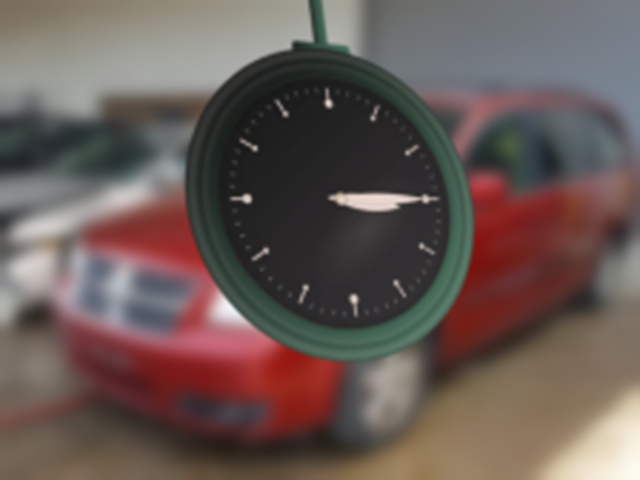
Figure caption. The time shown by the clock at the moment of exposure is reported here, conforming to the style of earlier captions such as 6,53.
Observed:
3,15
